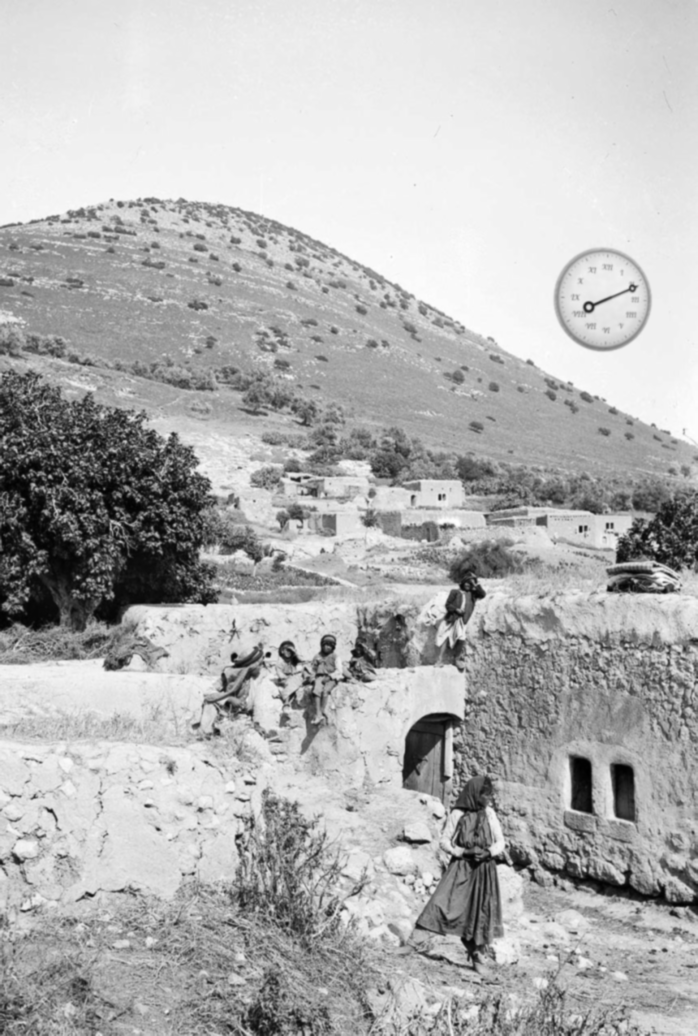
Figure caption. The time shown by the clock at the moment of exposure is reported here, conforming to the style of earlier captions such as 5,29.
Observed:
8,11
